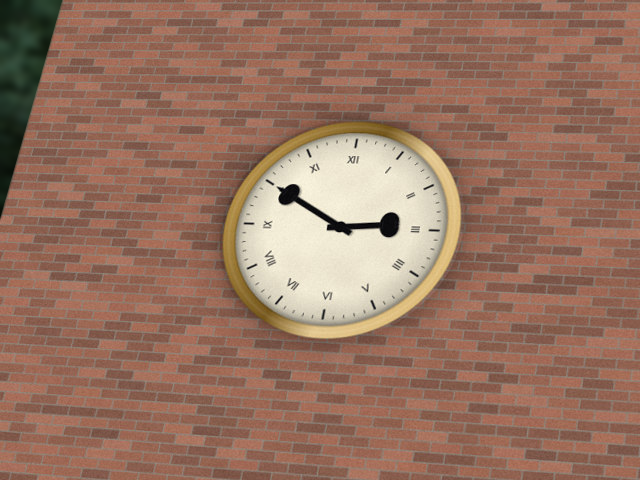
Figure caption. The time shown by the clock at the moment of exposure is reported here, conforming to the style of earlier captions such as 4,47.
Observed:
2,50
